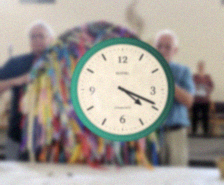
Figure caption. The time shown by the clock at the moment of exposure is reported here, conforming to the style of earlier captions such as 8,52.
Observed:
4,19
